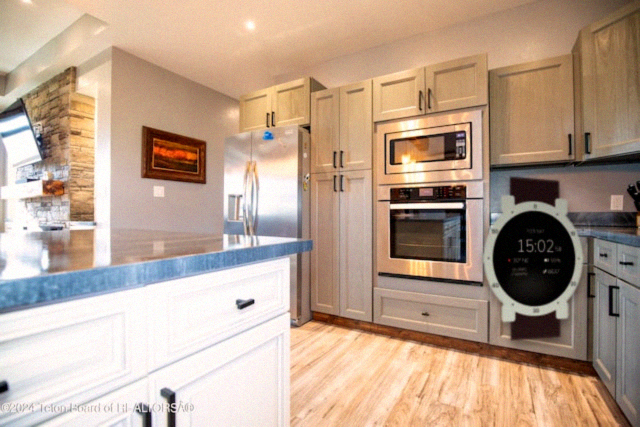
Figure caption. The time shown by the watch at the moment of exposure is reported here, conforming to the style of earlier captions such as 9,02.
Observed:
15,02
